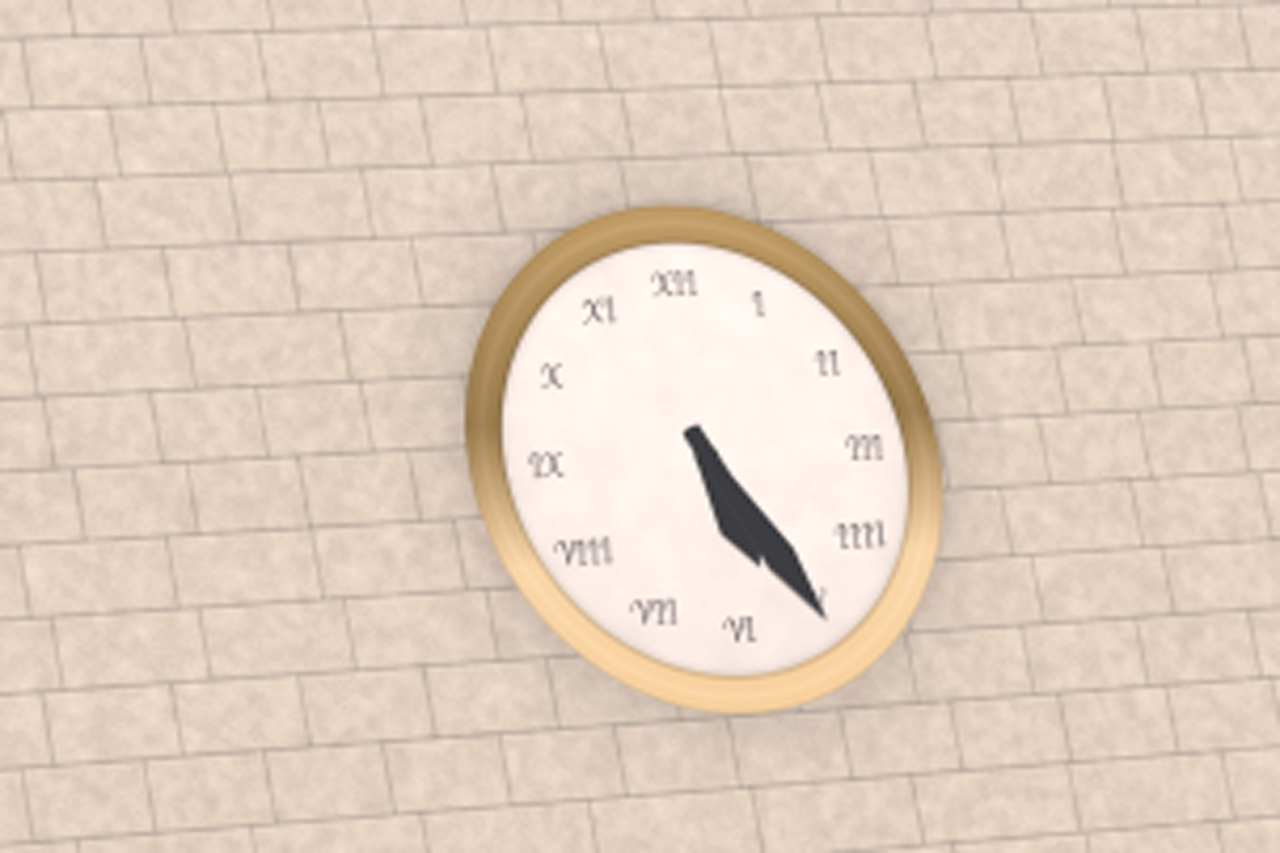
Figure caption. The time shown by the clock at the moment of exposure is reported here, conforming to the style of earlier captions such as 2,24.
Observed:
5,25
